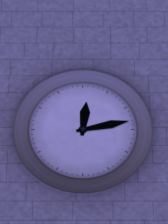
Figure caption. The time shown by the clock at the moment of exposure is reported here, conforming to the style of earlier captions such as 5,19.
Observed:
12,13
